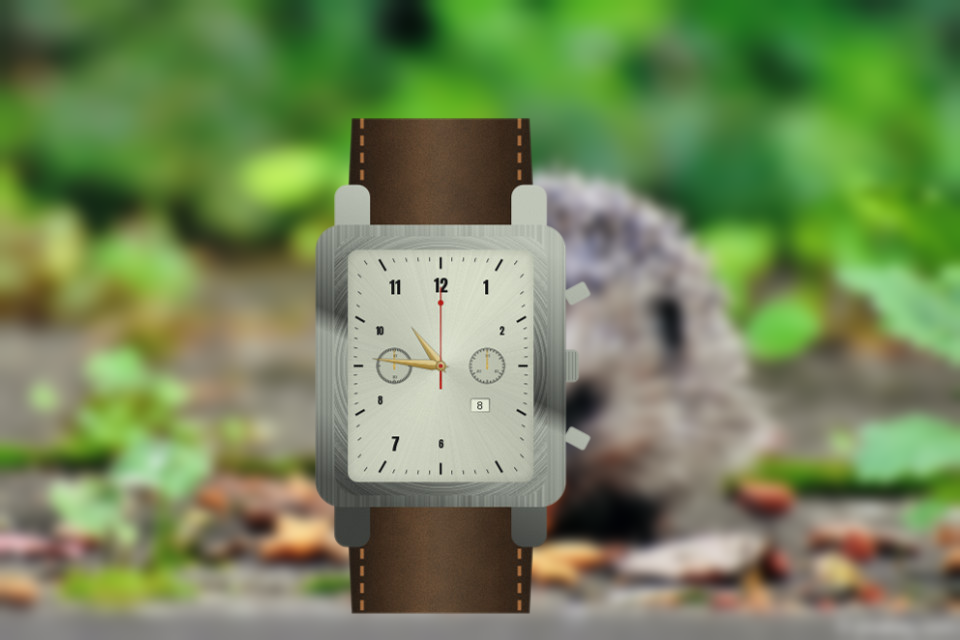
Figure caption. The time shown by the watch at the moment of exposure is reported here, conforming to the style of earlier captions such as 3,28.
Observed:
10,46
